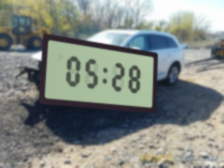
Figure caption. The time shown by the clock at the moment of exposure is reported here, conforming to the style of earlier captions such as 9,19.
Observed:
5,28
